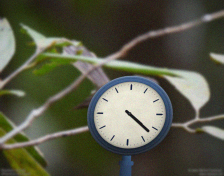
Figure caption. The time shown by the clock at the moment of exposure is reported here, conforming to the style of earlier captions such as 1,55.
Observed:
4,22
